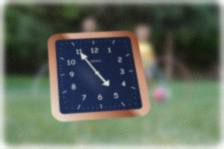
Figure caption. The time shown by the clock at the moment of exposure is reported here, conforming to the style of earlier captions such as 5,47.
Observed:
4,55
